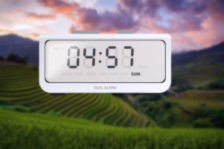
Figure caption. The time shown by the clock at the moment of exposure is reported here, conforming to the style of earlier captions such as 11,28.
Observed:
4,57
